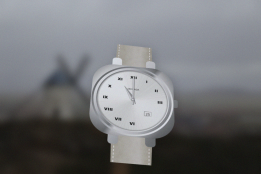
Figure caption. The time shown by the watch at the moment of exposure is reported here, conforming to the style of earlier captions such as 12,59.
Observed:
11,00
